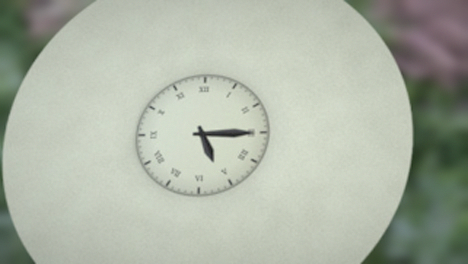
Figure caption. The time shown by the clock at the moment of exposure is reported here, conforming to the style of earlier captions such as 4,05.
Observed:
5,15
